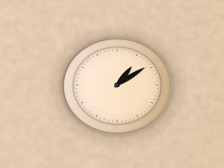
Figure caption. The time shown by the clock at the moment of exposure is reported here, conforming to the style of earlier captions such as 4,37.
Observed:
1,09
